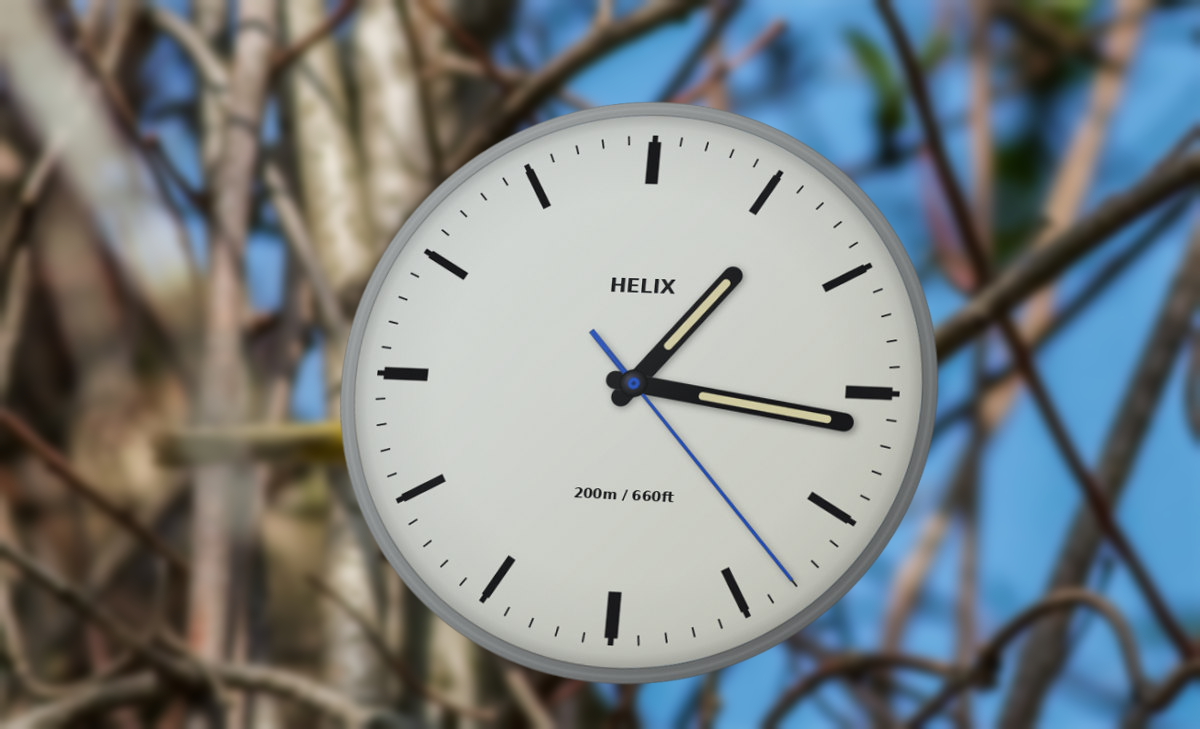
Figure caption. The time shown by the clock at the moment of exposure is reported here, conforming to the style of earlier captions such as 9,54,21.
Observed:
1,16,23
